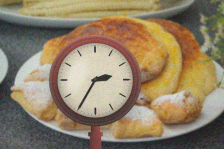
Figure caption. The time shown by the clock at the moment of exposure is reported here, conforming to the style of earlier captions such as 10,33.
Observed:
2,35
